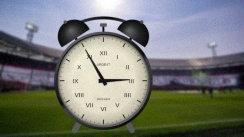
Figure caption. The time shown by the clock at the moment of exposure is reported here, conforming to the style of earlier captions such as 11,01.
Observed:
2,55
